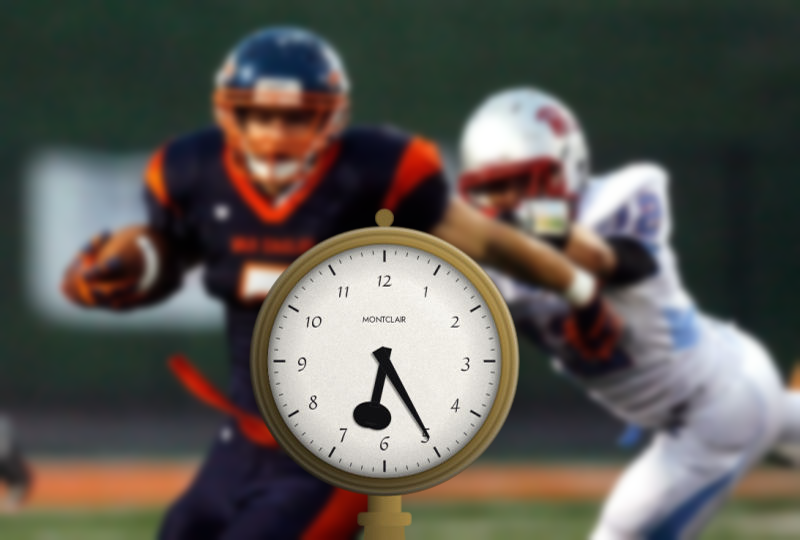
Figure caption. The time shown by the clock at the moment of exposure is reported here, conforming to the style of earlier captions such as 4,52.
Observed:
6,25
